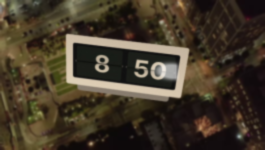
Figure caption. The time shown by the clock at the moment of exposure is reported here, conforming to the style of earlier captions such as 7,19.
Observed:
8,50
